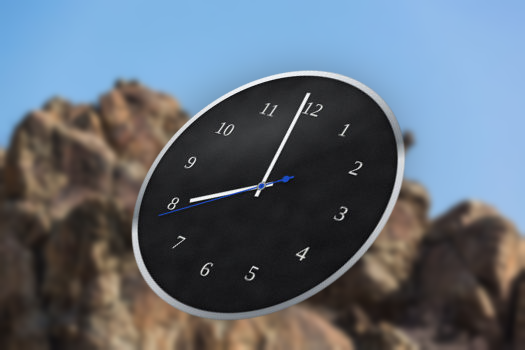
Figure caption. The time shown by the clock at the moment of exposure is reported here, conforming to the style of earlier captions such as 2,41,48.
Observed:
7,58,39
